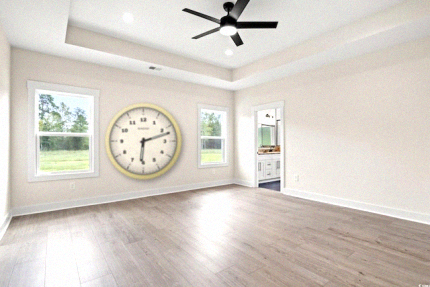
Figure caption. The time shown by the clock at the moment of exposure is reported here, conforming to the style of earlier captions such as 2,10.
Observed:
6,12
